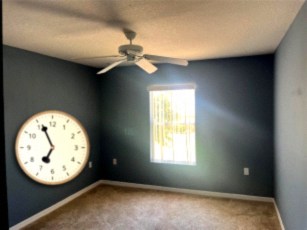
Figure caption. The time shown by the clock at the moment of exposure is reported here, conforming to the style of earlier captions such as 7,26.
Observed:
6,56
